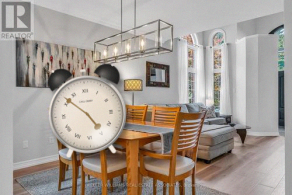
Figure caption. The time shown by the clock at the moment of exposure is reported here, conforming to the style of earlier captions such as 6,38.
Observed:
4,52
